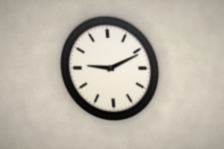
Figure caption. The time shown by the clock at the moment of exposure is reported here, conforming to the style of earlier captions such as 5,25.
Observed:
9,11
